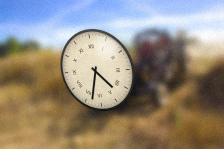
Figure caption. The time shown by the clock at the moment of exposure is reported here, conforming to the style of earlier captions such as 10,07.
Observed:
4,33
